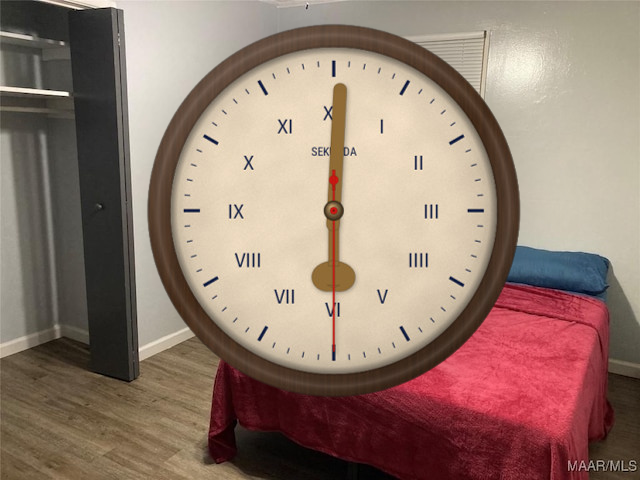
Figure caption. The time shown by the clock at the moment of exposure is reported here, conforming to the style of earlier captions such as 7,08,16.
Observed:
6,00,30
